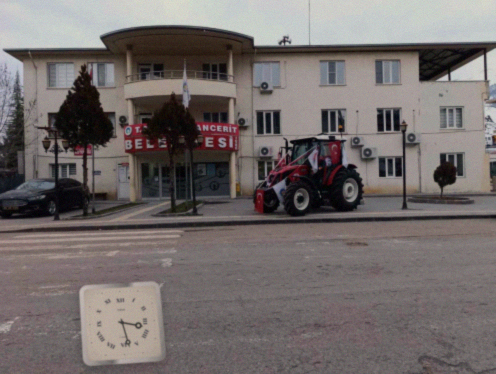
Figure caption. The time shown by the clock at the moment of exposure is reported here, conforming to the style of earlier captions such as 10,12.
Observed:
3,28
